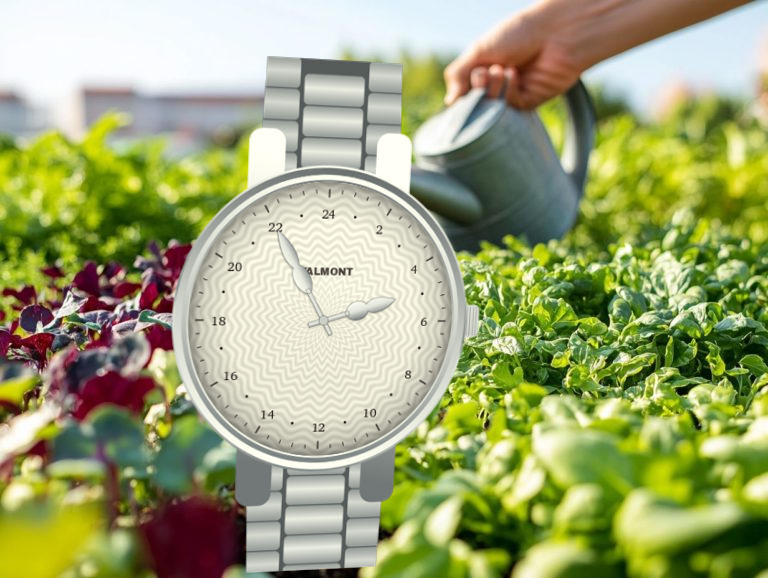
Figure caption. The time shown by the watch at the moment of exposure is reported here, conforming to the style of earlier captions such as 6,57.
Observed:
4,55
